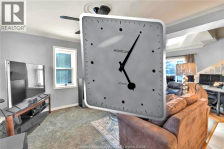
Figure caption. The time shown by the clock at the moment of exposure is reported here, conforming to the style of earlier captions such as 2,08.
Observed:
5,05
